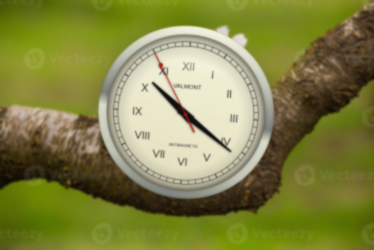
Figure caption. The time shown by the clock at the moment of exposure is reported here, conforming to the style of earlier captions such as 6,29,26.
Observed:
10,20,55
